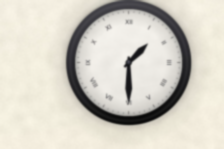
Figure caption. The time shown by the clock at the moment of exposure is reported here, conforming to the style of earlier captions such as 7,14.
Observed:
1,30
